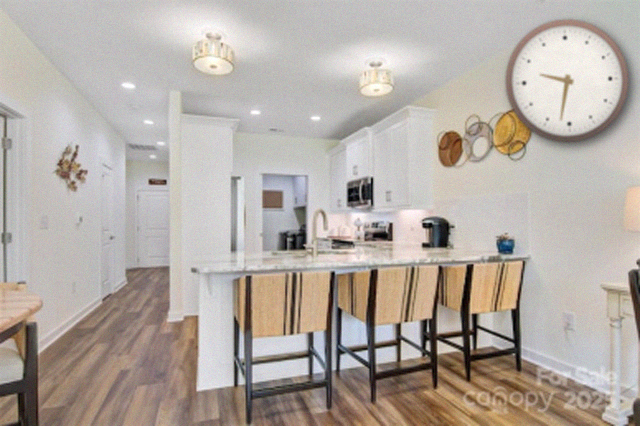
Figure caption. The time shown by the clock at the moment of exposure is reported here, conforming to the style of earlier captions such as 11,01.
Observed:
9,32
